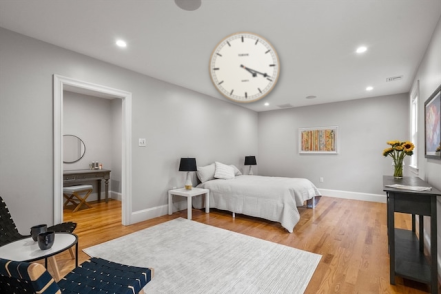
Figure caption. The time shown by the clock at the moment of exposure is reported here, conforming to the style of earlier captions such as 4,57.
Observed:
4,19
